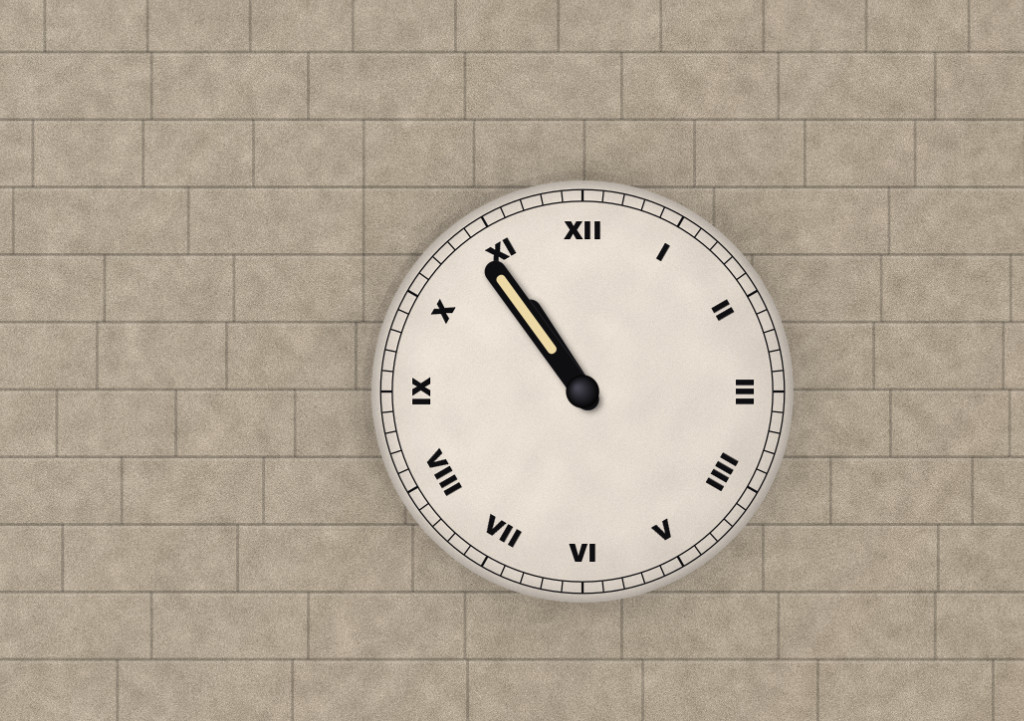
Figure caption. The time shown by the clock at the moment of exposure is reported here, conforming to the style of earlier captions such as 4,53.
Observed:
10,54
